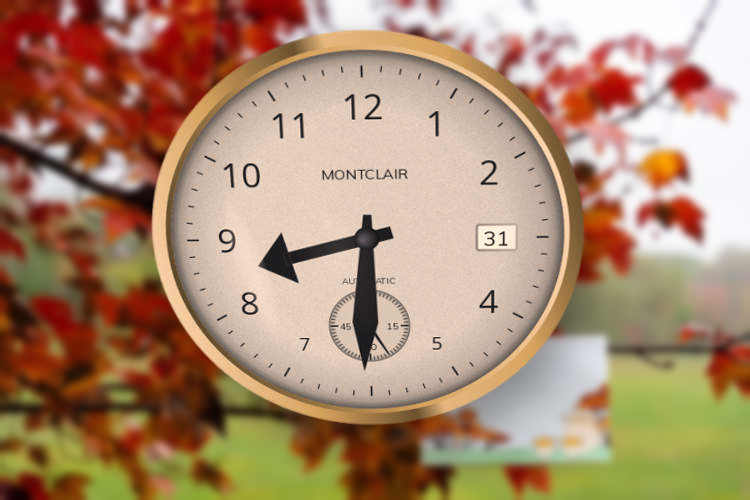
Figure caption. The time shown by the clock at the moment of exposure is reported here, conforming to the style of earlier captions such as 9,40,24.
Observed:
8,30,25
